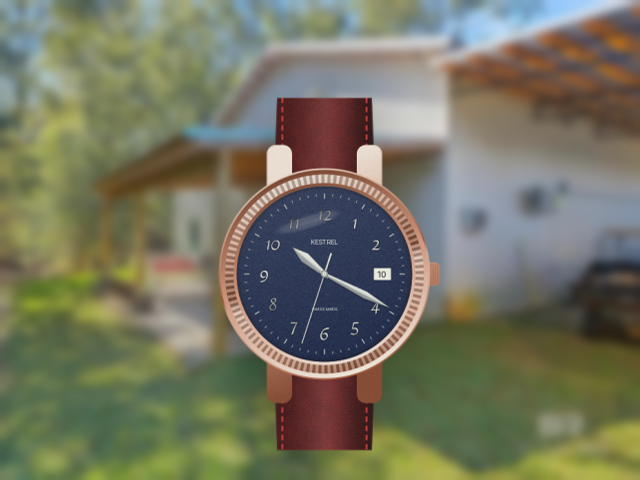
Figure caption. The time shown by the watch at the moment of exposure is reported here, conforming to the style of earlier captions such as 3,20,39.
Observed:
10,19,33
